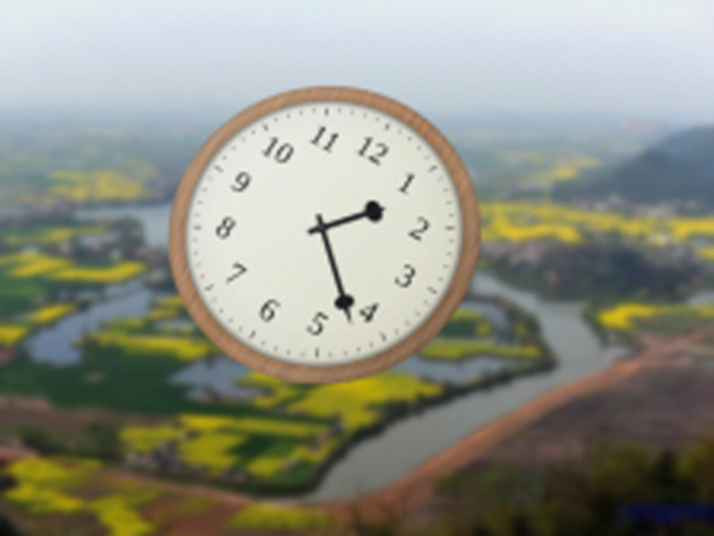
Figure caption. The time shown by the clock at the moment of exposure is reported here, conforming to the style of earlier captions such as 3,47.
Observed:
1,22
